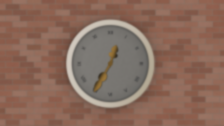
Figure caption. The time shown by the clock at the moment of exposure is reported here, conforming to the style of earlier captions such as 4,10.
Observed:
12,35
